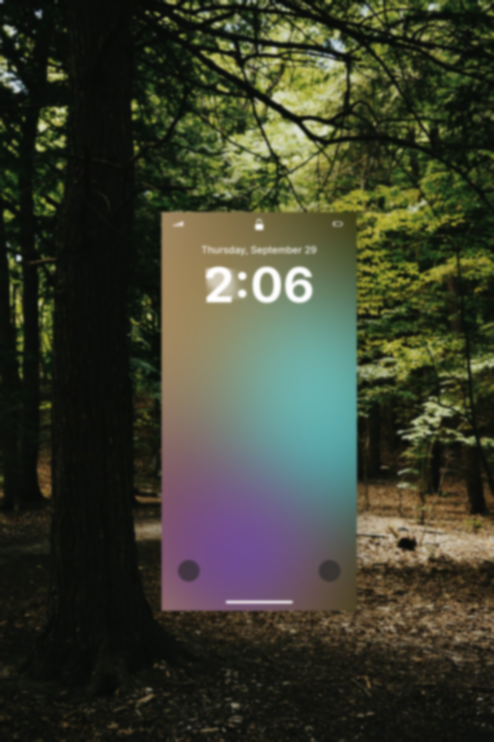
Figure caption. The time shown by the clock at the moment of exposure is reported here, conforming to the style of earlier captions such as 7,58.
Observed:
2,06
